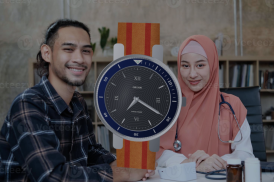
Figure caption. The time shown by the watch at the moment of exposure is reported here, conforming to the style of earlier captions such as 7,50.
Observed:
7,20
